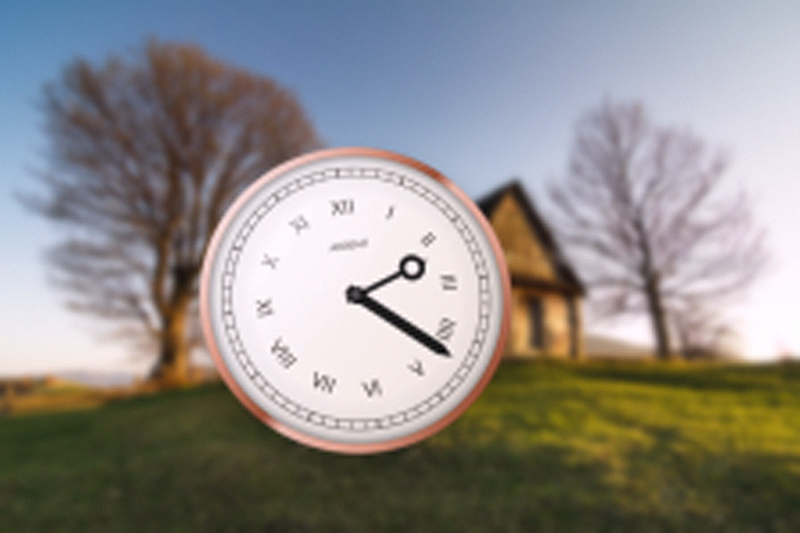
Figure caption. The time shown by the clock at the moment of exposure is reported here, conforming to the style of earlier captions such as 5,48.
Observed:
2,22
